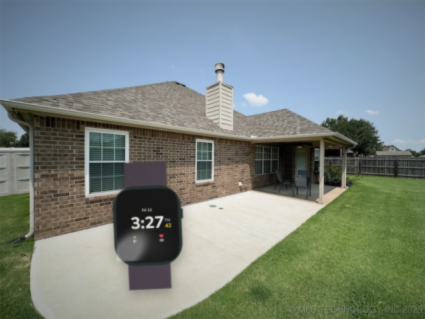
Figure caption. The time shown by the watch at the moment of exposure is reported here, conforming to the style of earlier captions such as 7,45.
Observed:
3,27
